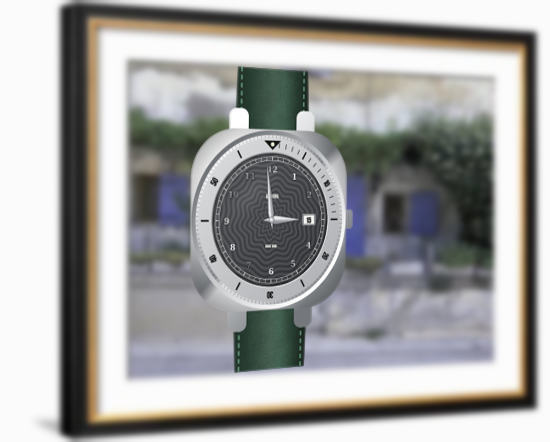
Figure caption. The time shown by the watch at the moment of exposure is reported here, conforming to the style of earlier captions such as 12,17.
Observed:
2,59
